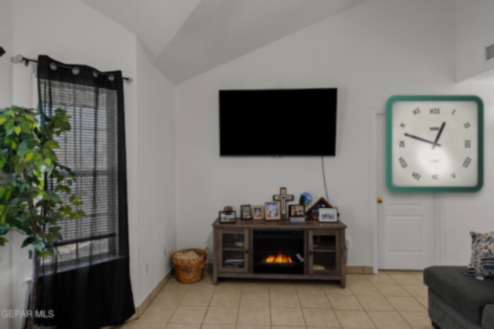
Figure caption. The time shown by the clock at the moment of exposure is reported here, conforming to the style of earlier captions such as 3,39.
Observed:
12,48
